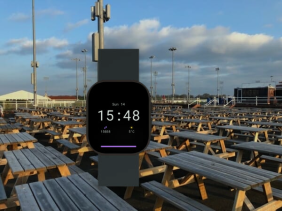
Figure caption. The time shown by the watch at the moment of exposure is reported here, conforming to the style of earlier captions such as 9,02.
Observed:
15,48
